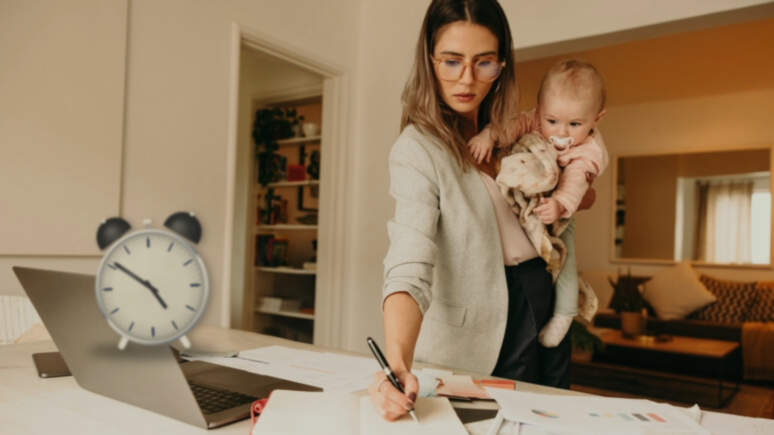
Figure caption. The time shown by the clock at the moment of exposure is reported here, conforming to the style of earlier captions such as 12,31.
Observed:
4,51
